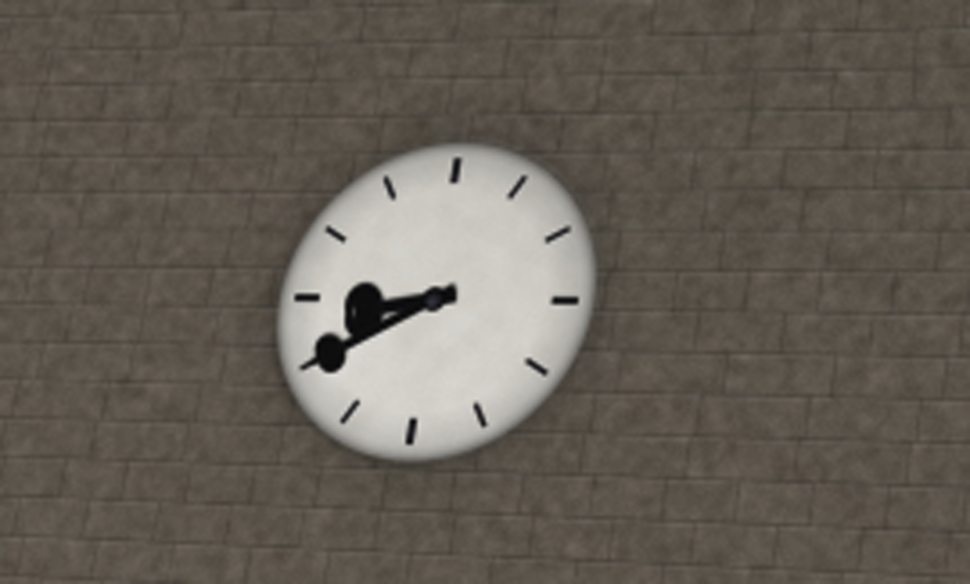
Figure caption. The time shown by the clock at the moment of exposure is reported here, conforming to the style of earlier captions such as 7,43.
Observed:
8,40
